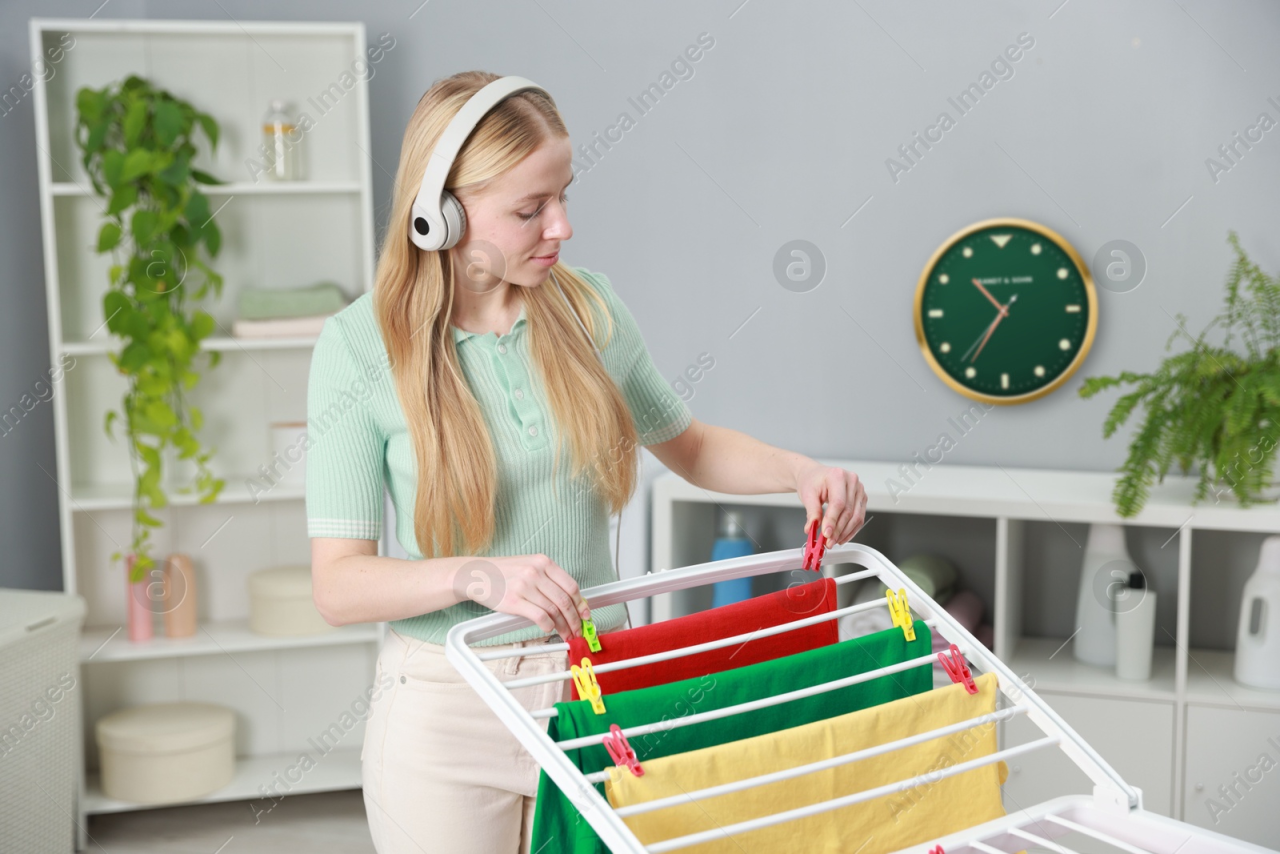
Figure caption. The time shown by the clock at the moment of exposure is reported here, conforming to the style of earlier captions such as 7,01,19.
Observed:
10,35,37
